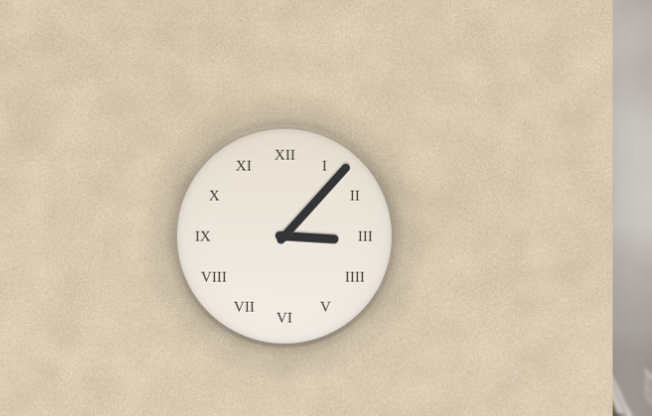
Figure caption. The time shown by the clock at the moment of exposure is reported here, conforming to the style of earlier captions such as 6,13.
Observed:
3,07
